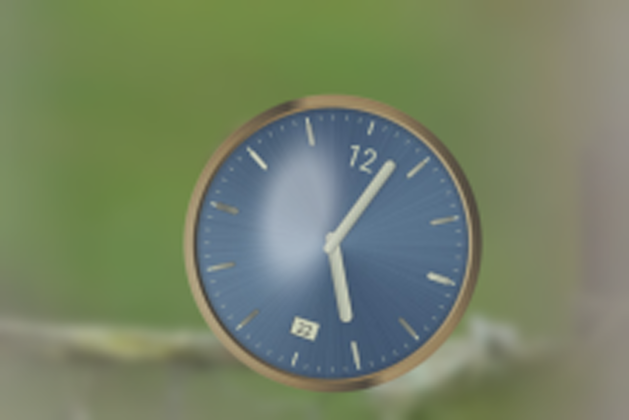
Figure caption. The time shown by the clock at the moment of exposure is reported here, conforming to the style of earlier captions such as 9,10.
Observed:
5,03
